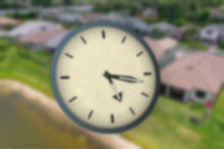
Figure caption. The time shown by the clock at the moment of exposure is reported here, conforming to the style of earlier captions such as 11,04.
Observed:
5,17
